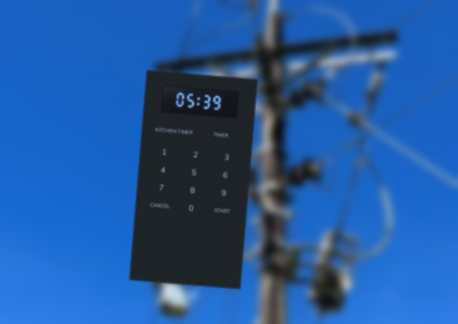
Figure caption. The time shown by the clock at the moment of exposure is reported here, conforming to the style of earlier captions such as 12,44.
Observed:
5,39
